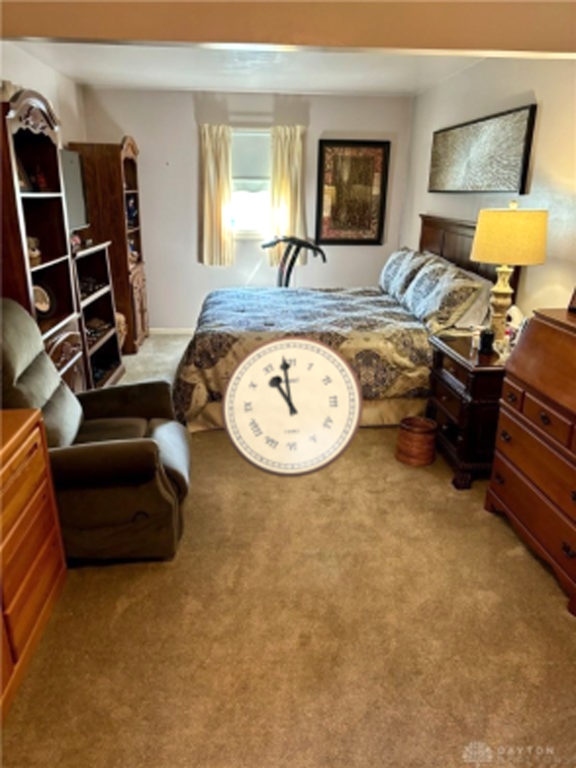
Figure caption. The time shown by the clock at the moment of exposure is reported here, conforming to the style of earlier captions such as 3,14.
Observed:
10,59
